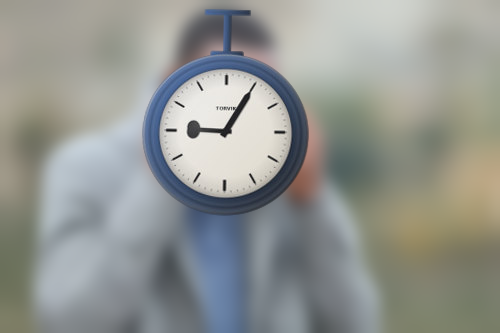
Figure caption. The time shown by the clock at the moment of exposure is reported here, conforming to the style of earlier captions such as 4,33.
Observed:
9,05
